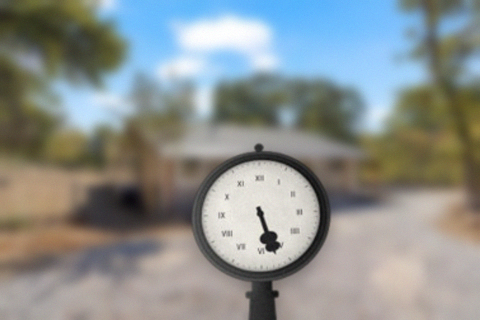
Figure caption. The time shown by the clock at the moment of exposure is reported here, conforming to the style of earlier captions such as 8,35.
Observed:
5,27
